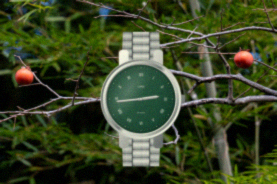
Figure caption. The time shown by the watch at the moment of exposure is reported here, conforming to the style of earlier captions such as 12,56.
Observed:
2,44
